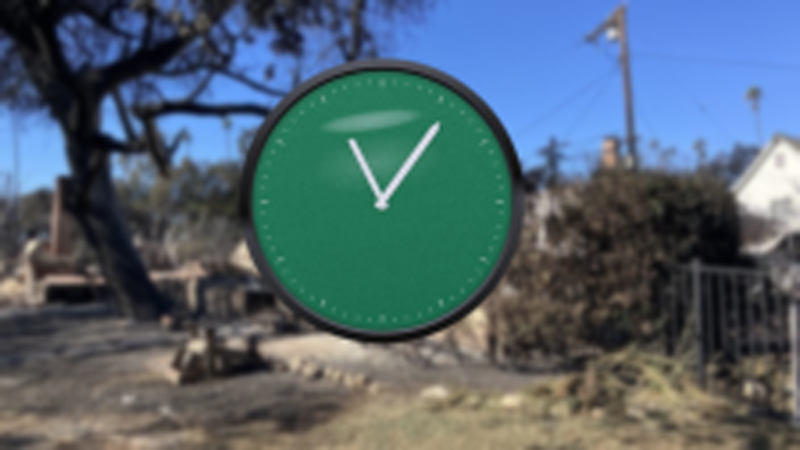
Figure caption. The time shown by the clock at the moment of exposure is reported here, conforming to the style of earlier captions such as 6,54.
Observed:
11,06
